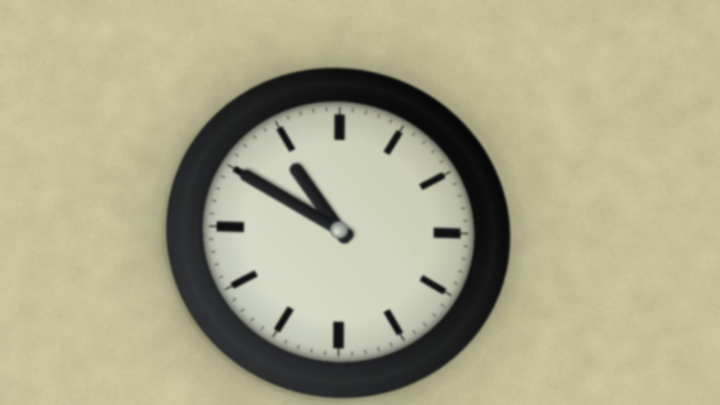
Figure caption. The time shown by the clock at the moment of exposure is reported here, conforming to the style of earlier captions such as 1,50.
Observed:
10,50
